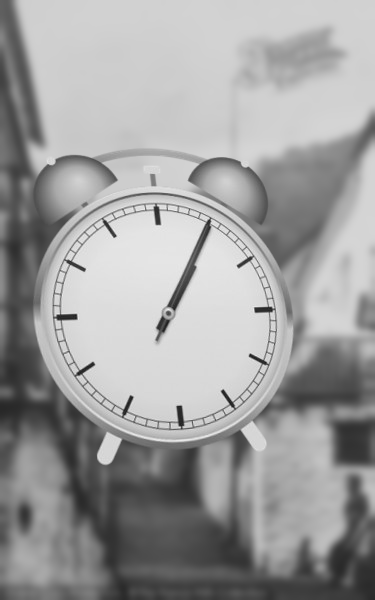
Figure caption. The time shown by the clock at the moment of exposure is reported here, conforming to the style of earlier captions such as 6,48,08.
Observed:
1,05,05
